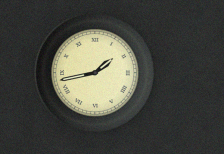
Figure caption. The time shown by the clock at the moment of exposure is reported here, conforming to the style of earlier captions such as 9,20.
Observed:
1,43
